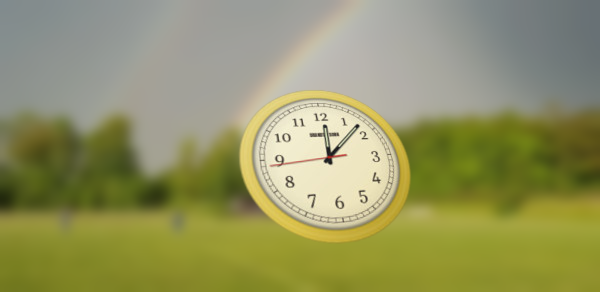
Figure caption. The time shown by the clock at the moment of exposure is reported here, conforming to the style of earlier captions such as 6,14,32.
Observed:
12,07,44
